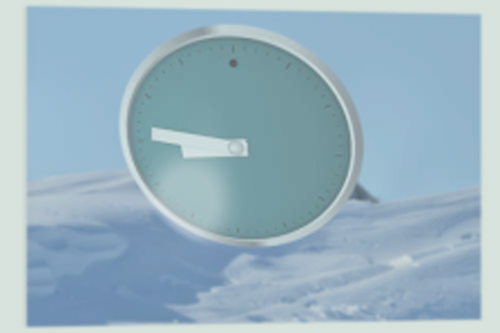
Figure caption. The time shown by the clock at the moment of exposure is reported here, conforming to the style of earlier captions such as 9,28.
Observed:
8,46
